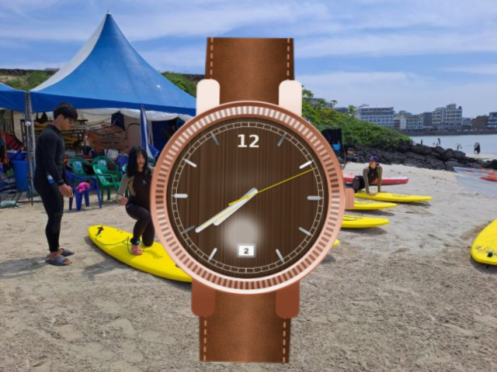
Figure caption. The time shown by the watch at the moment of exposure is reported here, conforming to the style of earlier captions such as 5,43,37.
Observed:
7,39,11
